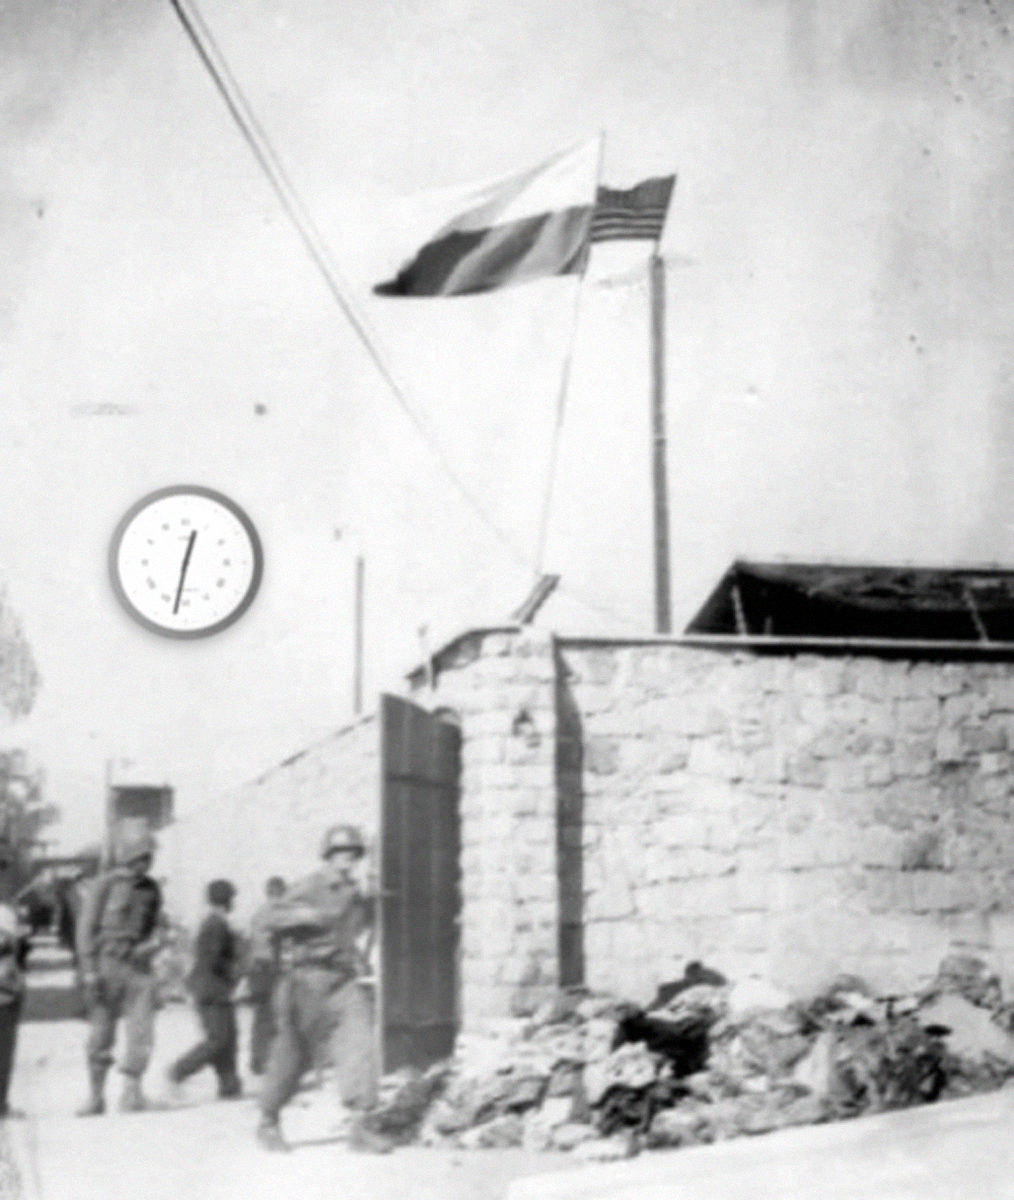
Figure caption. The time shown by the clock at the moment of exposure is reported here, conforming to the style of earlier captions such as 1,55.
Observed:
12,32
